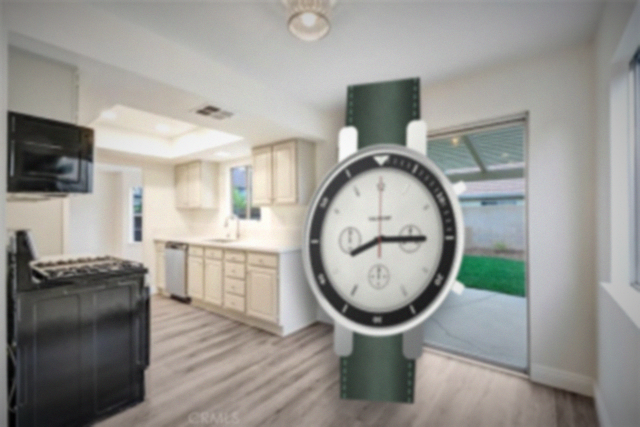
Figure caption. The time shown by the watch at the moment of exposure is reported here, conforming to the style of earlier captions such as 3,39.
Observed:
8,15
